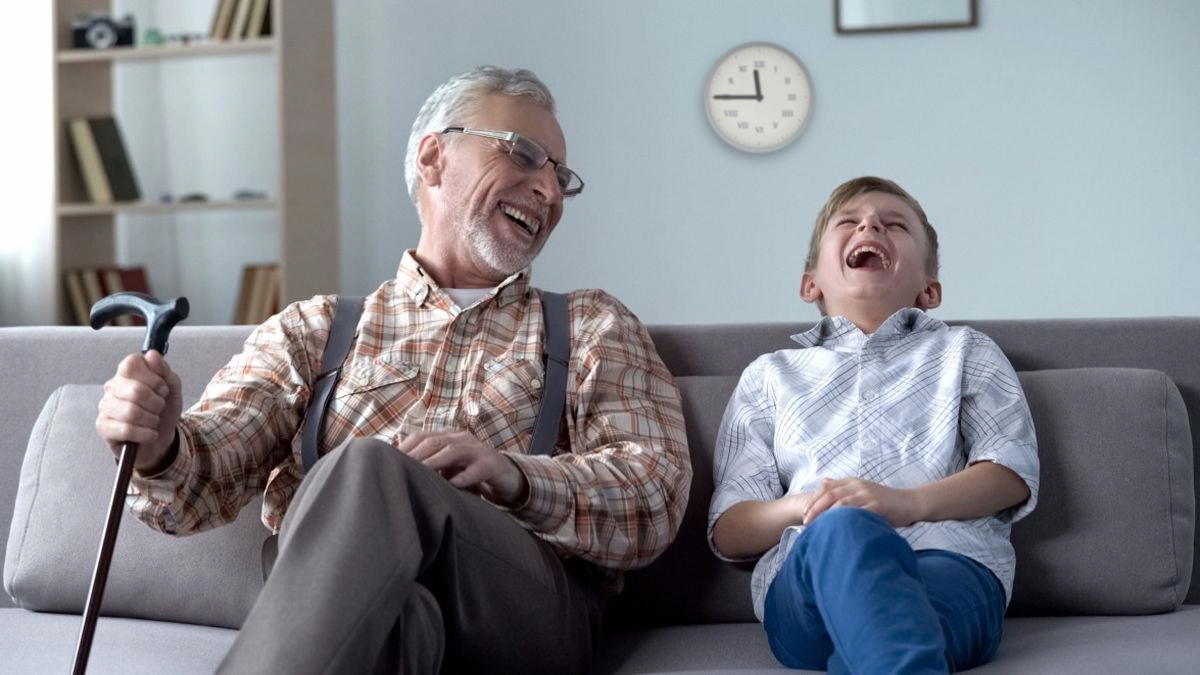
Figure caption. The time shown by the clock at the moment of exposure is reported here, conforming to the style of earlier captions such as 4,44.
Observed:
11,45
